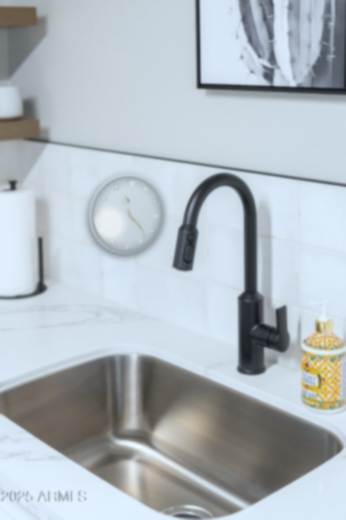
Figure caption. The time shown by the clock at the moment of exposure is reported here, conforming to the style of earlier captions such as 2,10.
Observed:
11,23
